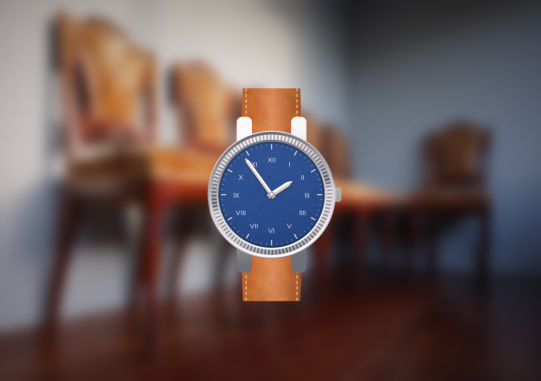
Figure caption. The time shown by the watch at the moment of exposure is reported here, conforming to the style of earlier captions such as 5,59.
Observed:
1,54
